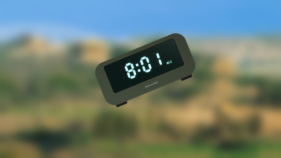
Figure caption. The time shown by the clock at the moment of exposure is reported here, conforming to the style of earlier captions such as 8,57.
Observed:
8,01
